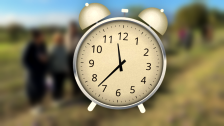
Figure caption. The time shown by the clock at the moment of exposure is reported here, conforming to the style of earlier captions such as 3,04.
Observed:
11,37
